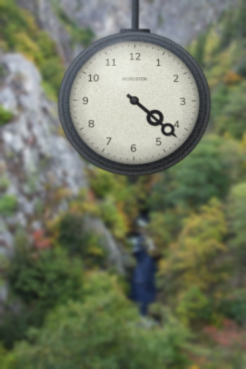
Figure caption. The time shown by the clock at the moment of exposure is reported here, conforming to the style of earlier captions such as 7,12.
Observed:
4,22
